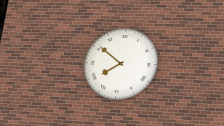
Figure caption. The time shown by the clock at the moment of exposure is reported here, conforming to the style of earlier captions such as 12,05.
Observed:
7,51
